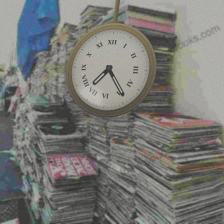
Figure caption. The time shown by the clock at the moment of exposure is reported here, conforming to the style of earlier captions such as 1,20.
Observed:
7,24
